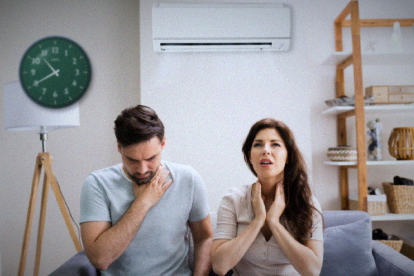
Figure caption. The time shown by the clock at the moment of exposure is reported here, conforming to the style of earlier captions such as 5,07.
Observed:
10,40
